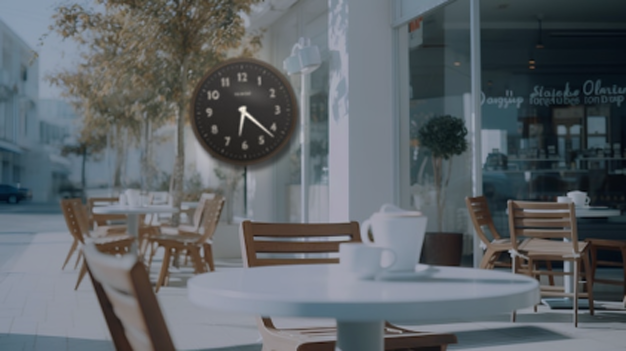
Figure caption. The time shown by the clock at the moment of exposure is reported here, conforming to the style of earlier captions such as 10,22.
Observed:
6,22
